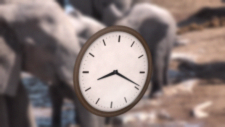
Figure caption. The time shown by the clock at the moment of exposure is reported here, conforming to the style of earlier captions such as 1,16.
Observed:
8,19
